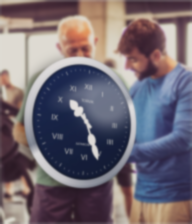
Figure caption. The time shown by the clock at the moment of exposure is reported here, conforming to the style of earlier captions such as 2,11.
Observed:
10,26
